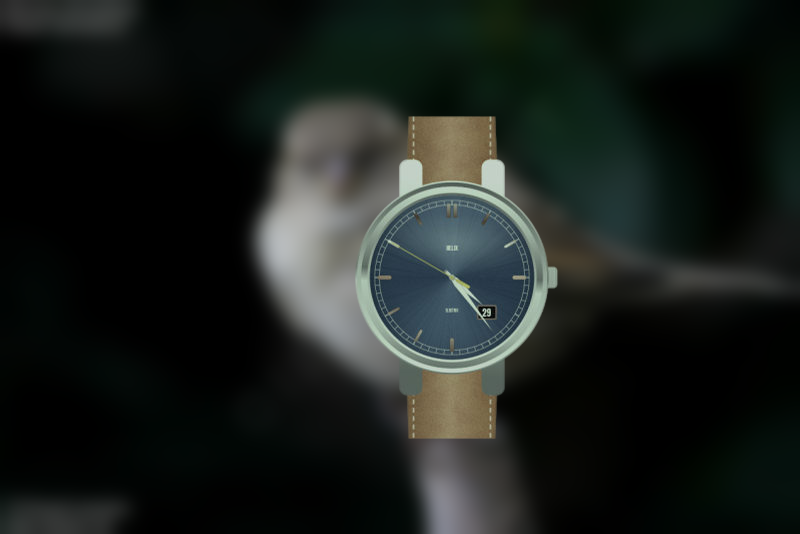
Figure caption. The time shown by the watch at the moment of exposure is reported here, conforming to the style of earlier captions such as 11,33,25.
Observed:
4,23,50
